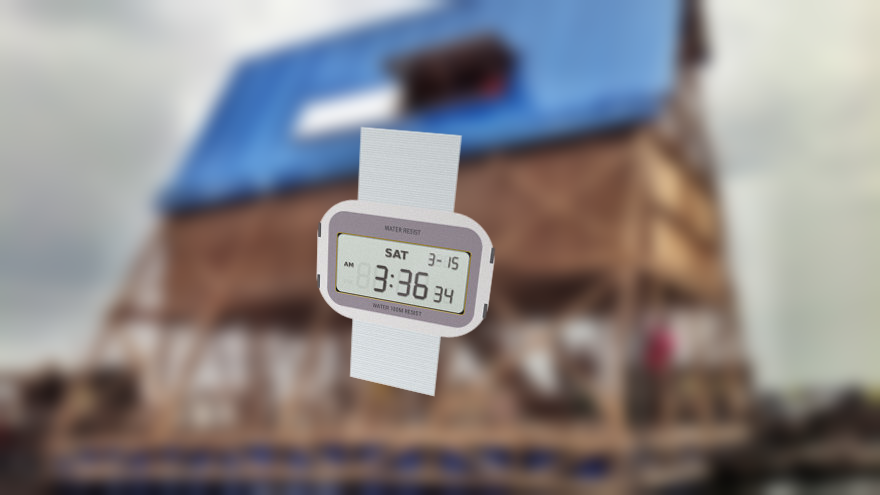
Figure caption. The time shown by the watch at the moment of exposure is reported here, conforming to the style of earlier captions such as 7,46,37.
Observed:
3,36,34
